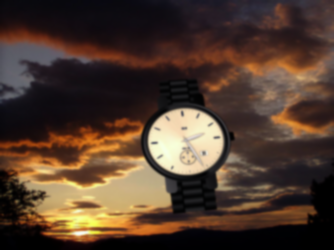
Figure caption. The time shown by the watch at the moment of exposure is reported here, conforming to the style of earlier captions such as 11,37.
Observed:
2,26
